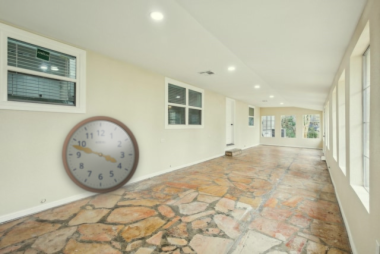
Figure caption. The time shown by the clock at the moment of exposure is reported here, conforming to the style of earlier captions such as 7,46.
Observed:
3,48
